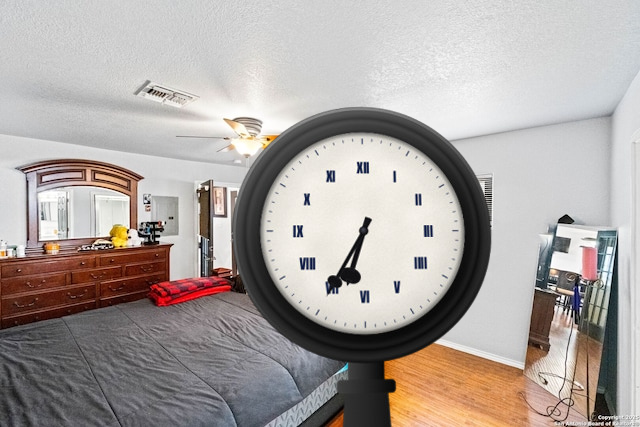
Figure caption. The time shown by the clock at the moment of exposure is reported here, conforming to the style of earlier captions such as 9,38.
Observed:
6,35
